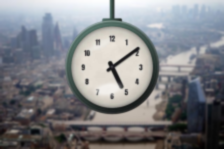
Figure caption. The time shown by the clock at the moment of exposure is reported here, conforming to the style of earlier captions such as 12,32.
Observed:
5,09
